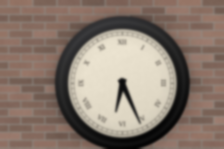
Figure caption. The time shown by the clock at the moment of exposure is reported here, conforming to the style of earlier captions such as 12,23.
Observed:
6,26
